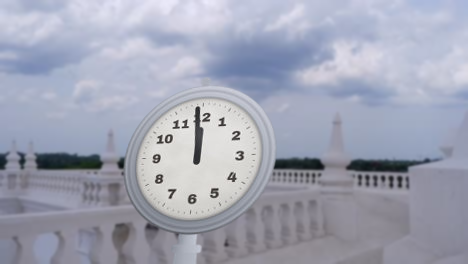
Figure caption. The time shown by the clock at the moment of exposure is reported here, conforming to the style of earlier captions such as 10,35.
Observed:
11,59
